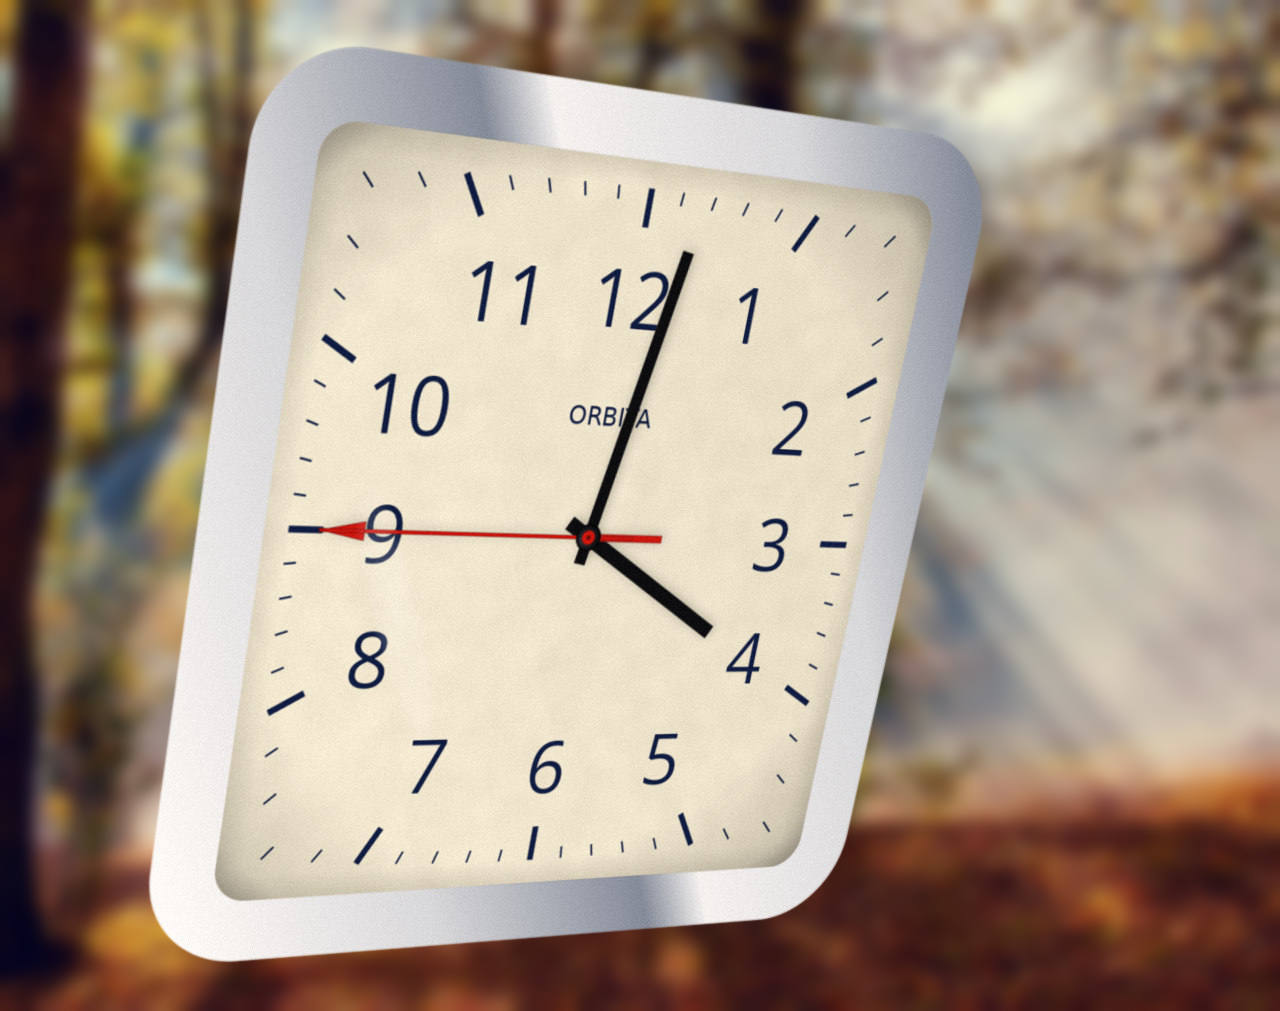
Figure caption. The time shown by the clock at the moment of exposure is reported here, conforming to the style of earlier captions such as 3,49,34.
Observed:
4,01,45
